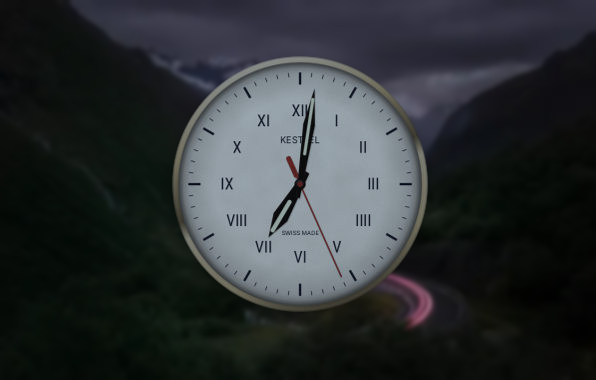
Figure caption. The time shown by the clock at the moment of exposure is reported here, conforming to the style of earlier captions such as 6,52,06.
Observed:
7,01,26
